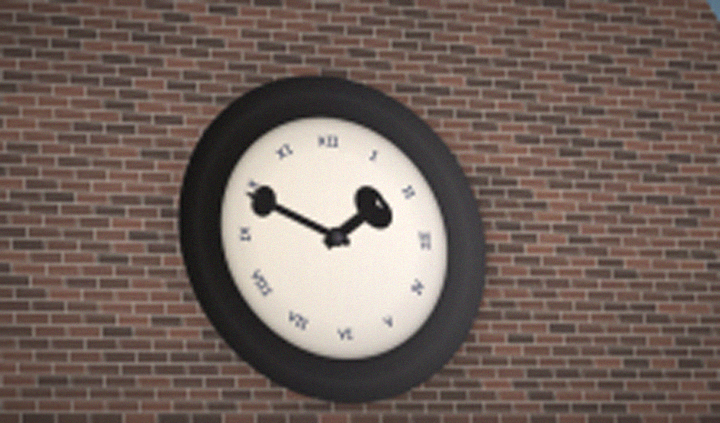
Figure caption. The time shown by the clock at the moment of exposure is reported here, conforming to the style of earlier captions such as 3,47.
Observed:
1,49
